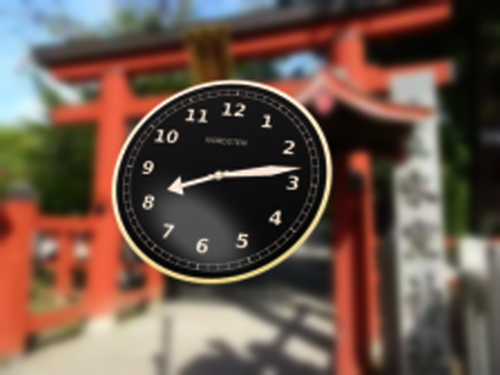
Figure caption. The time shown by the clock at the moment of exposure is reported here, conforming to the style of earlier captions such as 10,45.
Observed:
8,13
